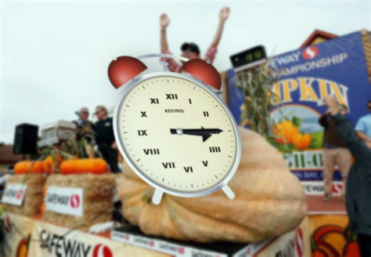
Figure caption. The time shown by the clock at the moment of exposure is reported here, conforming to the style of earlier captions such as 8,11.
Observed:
3,15
